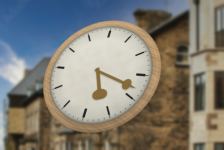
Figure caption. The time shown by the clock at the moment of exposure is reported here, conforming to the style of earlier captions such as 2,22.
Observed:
5,18
